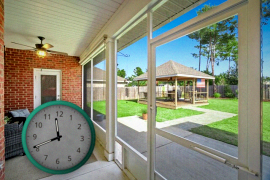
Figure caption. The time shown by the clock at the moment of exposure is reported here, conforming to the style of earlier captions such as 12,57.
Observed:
11,41
